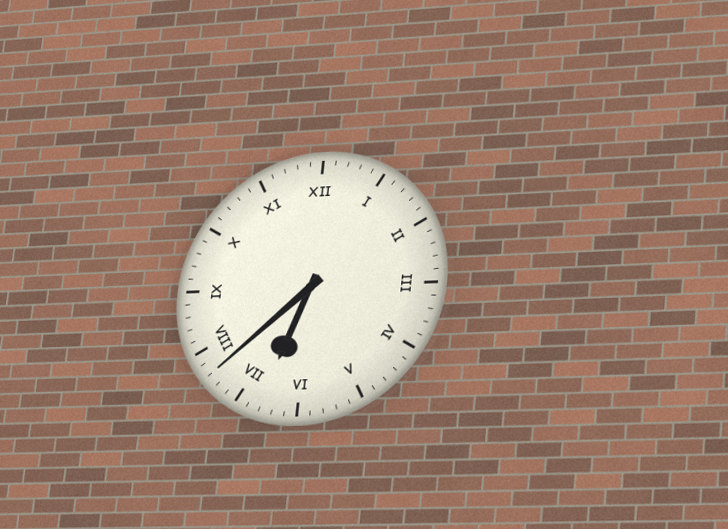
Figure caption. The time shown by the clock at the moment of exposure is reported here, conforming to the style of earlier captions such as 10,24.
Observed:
6,38
